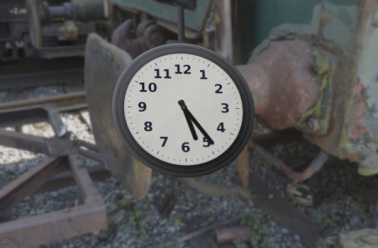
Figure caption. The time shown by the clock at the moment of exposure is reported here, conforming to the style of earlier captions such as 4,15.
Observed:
5,24
